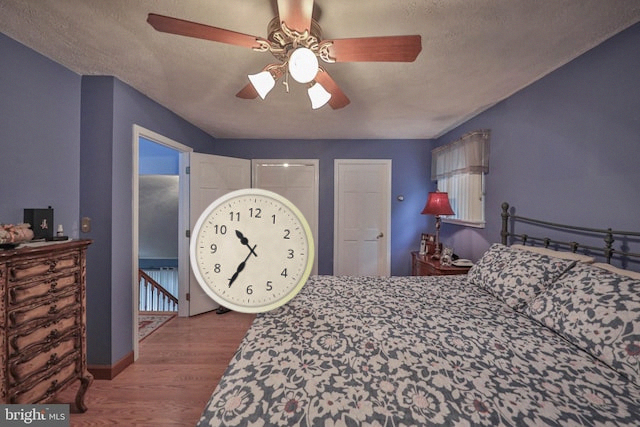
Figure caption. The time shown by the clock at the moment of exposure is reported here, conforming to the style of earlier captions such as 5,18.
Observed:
10,35
